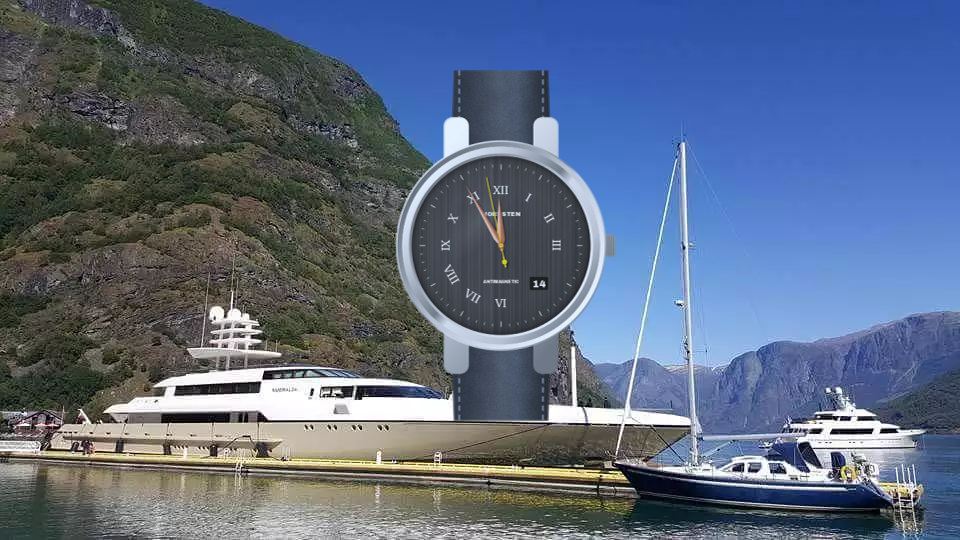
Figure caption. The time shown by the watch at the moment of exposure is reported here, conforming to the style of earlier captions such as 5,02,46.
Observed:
11,54,58
